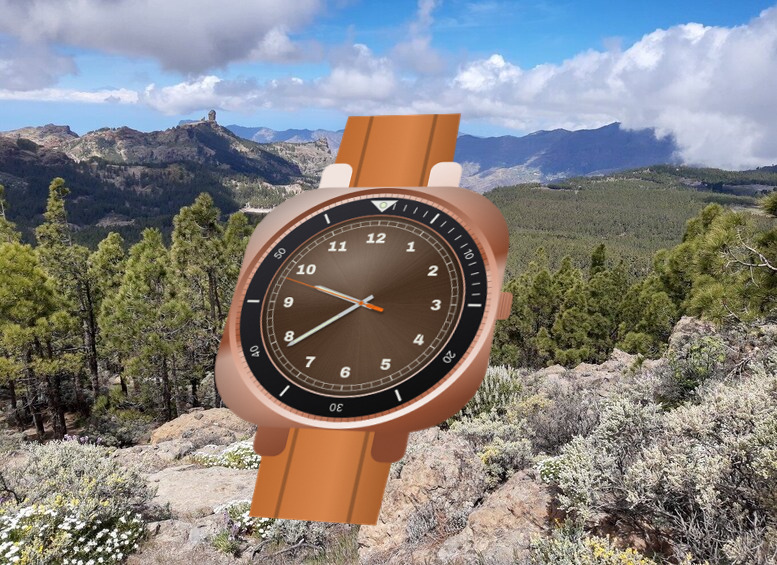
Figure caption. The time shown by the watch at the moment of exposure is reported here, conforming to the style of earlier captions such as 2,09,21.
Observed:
9,38,48
